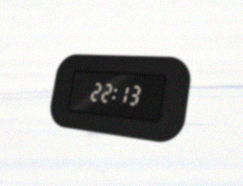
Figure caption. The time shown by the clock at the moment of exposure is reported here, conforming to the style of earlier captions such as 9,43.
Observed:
22,13
